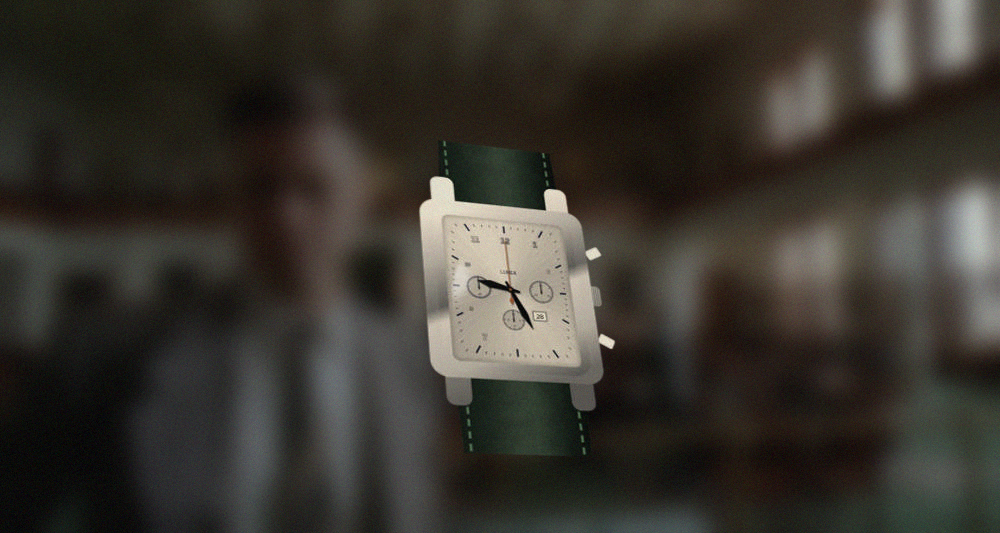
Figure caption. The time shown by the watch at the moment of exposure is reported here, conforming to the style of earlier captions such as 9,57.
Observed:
9,26
